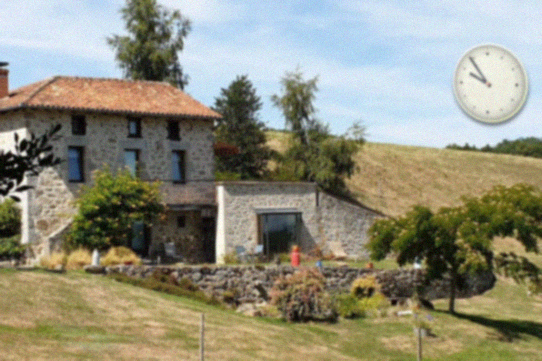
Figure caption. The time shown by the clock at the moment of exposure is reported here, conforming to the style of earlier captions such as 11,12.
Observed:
9,54
